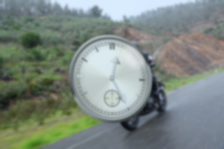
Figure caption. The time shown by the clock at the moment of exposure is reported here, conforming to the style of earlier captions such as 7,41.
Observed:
12,25
